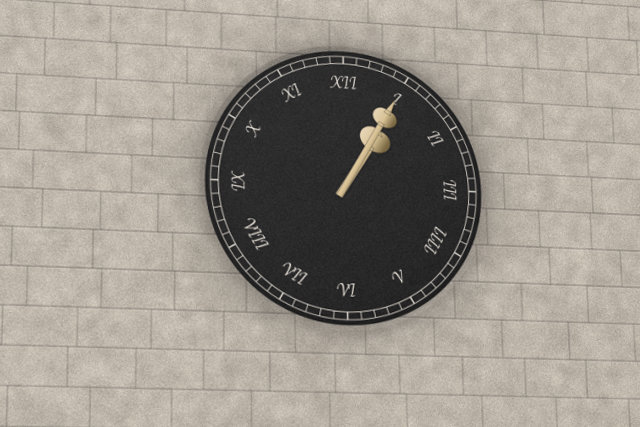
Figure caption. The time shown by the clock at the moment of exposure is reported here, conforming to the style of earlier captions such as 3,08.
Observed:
1,05
